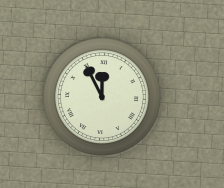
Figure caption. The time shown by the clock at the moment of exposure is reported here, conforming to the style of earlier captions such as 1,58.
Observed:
11,55
